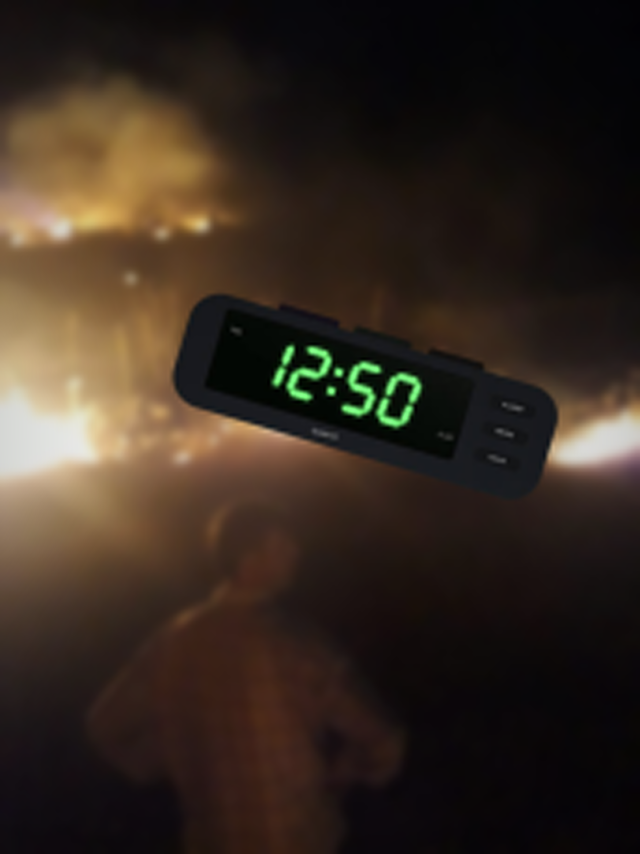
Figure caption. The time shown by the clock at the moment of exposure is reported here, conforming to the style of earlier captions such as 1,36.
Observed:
12,50
